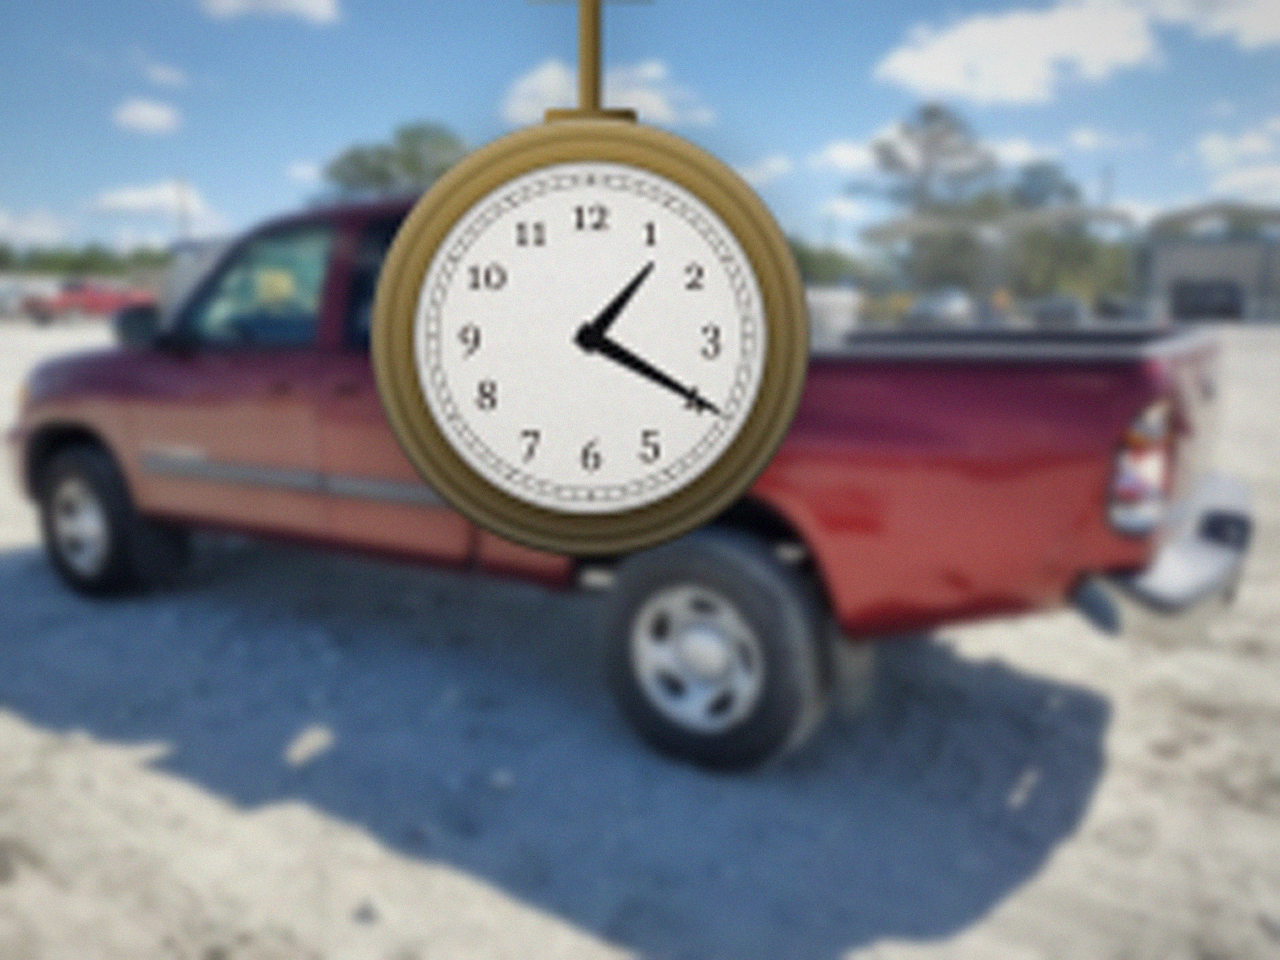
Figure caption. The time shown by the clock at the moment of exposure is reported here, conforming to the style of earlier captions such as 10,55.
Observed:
1,20
